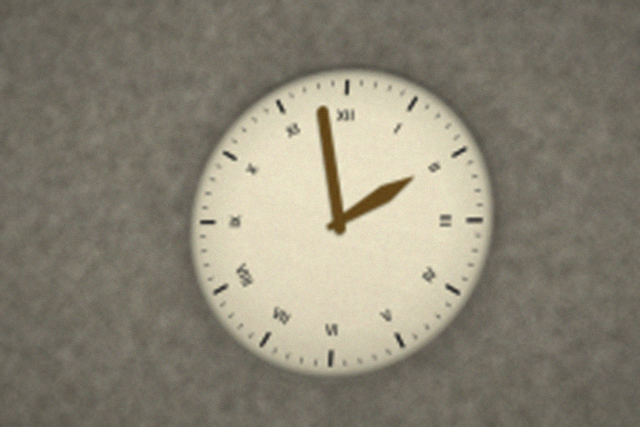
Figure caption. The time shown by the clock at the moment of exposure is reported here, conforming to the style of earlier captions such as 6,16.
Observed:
1,58
